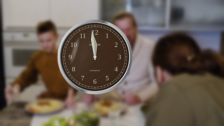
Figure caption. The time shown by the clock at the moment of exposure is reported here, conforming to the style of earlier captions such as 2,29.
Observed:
11,59
